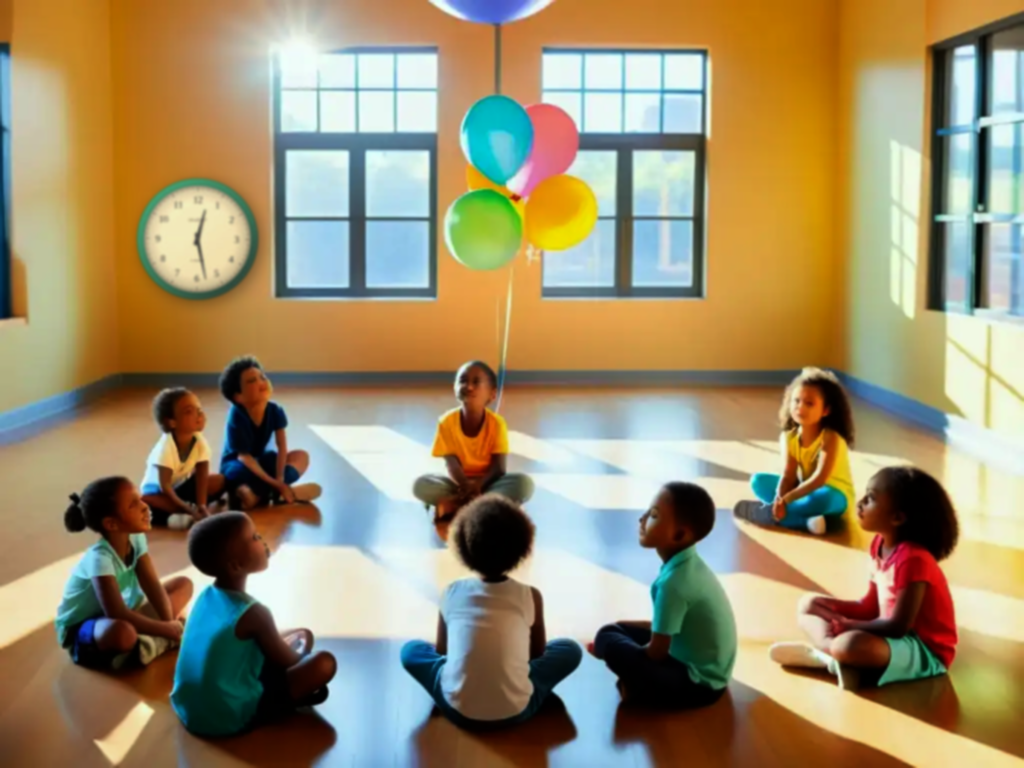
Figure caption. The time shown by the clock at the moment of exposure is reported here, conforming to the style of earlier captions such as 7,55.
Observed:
12,28
